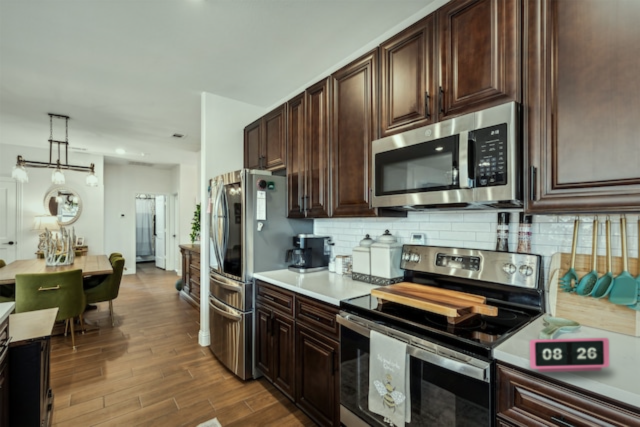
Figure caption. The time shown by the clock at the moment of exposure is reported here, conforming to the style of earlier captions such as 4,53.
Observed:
8,26
